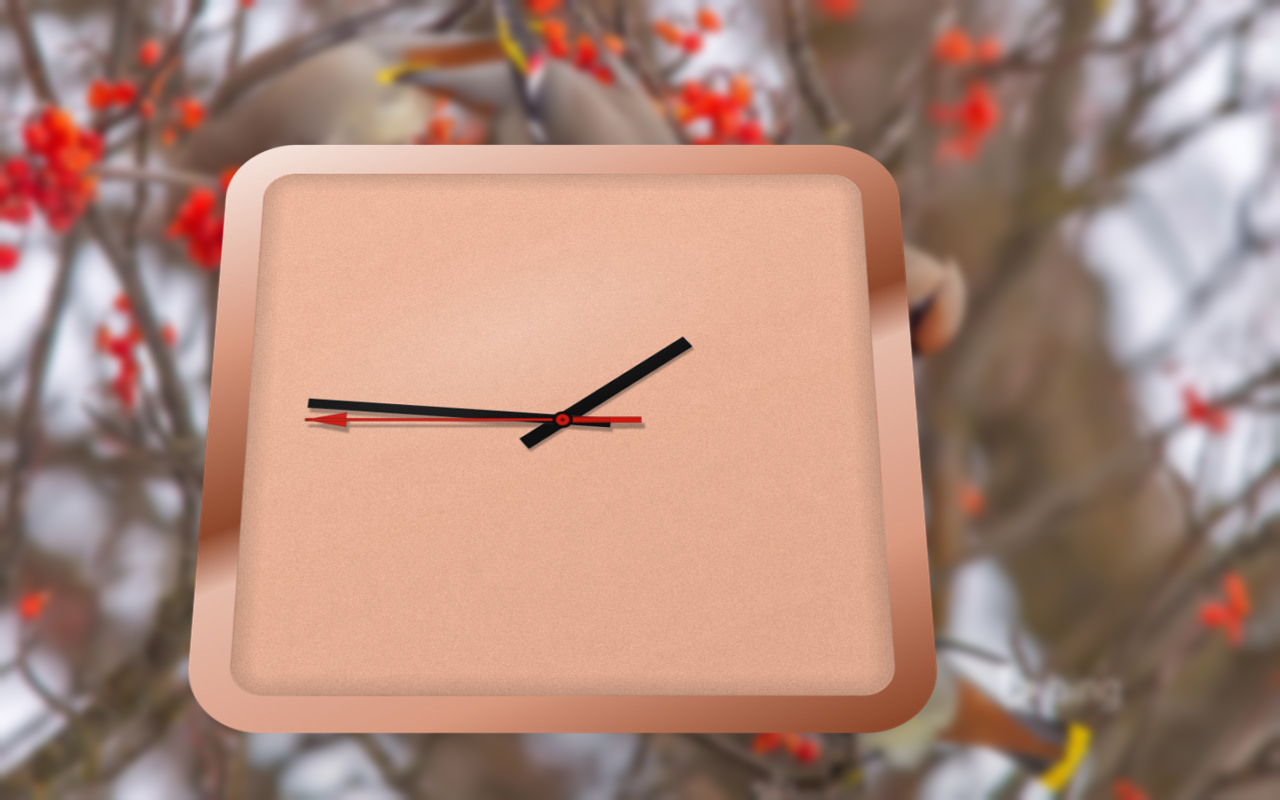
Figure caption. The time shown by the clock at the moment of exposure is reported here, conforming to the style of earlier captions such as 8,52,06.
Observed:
1,45,45
